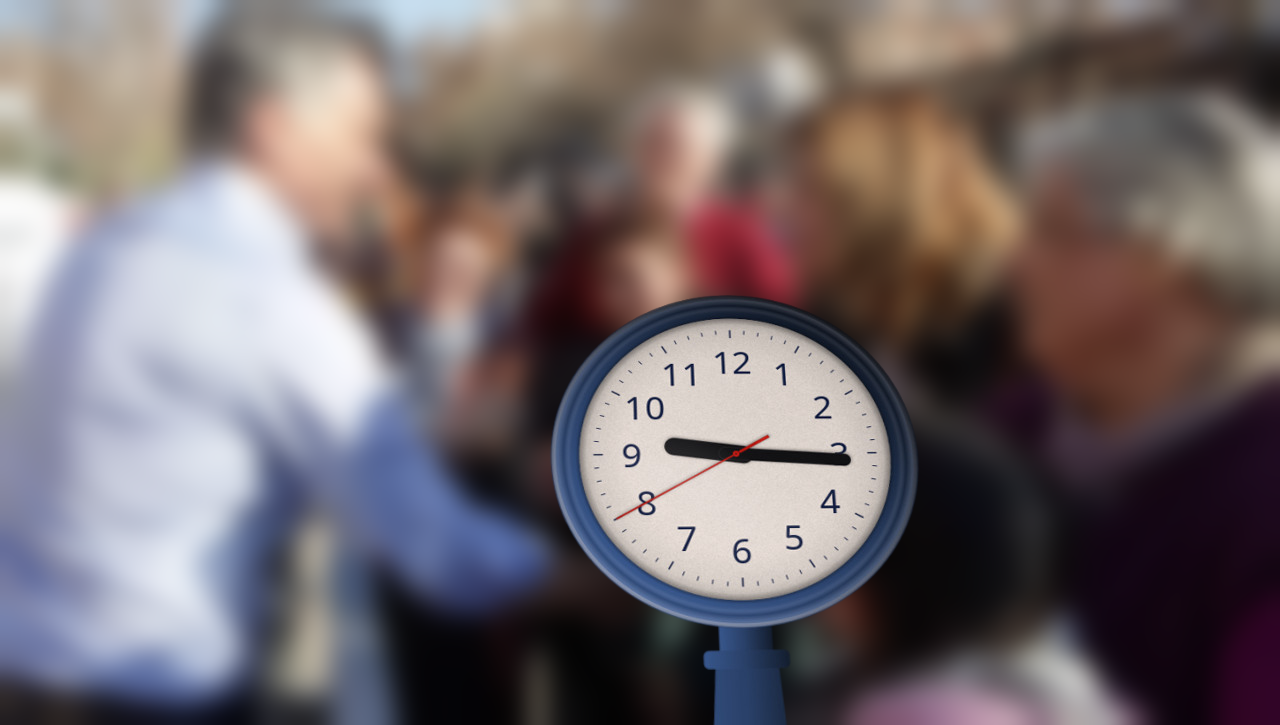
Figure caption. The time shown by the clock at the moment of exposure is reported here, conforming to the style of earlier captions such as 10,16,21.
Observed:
9,15,40
